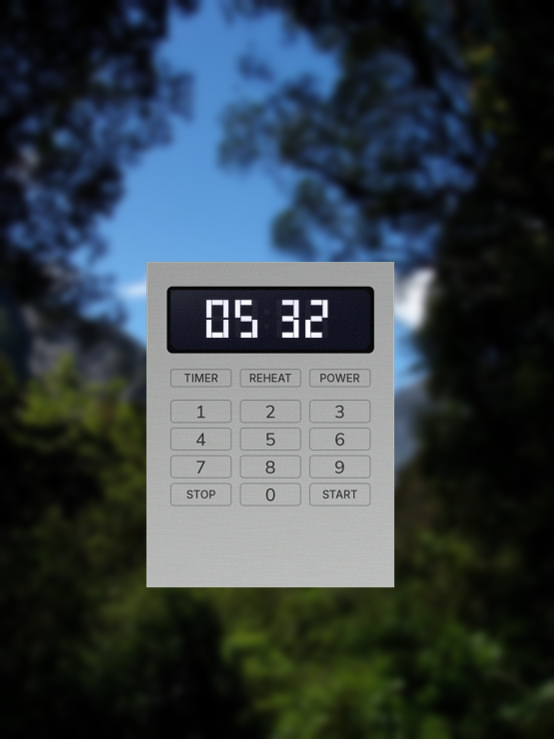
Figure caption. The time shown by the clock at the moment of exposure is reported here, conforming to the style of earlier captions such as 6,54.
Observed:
5,32
